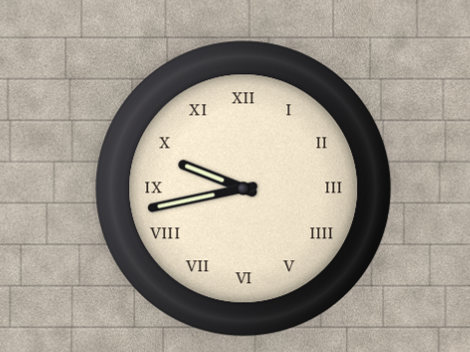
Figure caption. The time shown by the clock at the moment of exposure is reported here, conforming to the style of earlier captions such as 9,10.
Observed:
9,43
